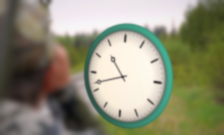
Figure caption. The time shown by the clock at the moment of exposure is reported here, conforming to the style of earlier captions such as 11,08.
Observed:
10,42
